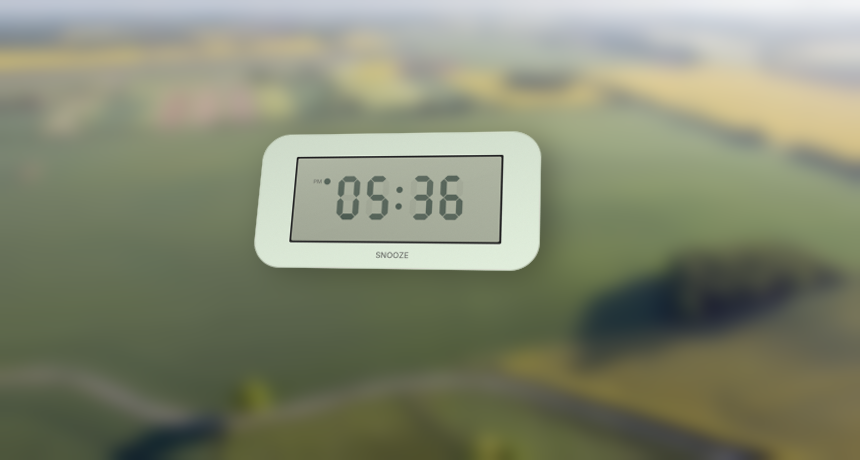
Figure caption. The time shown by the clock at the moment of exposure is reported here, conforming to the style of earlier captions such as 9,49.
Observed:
5,36
